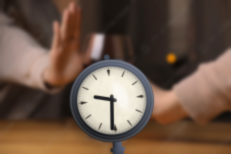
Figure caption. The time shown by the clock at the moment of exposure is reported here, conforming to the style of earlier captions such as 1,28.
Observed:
9,31
